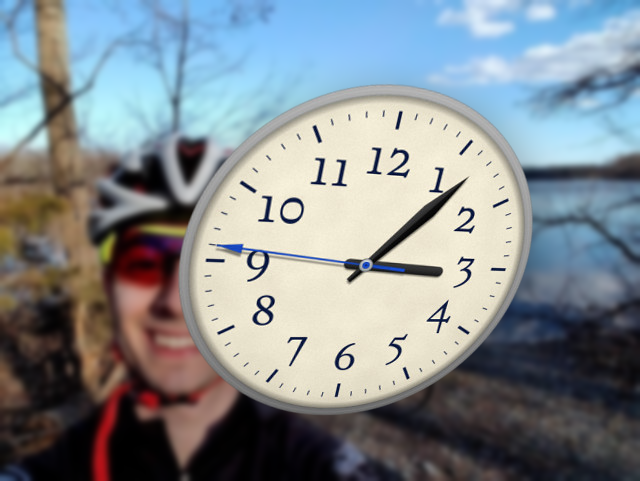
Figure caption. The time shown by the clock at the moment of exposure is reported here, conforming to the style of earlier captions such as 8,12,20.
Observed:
3,06,46
